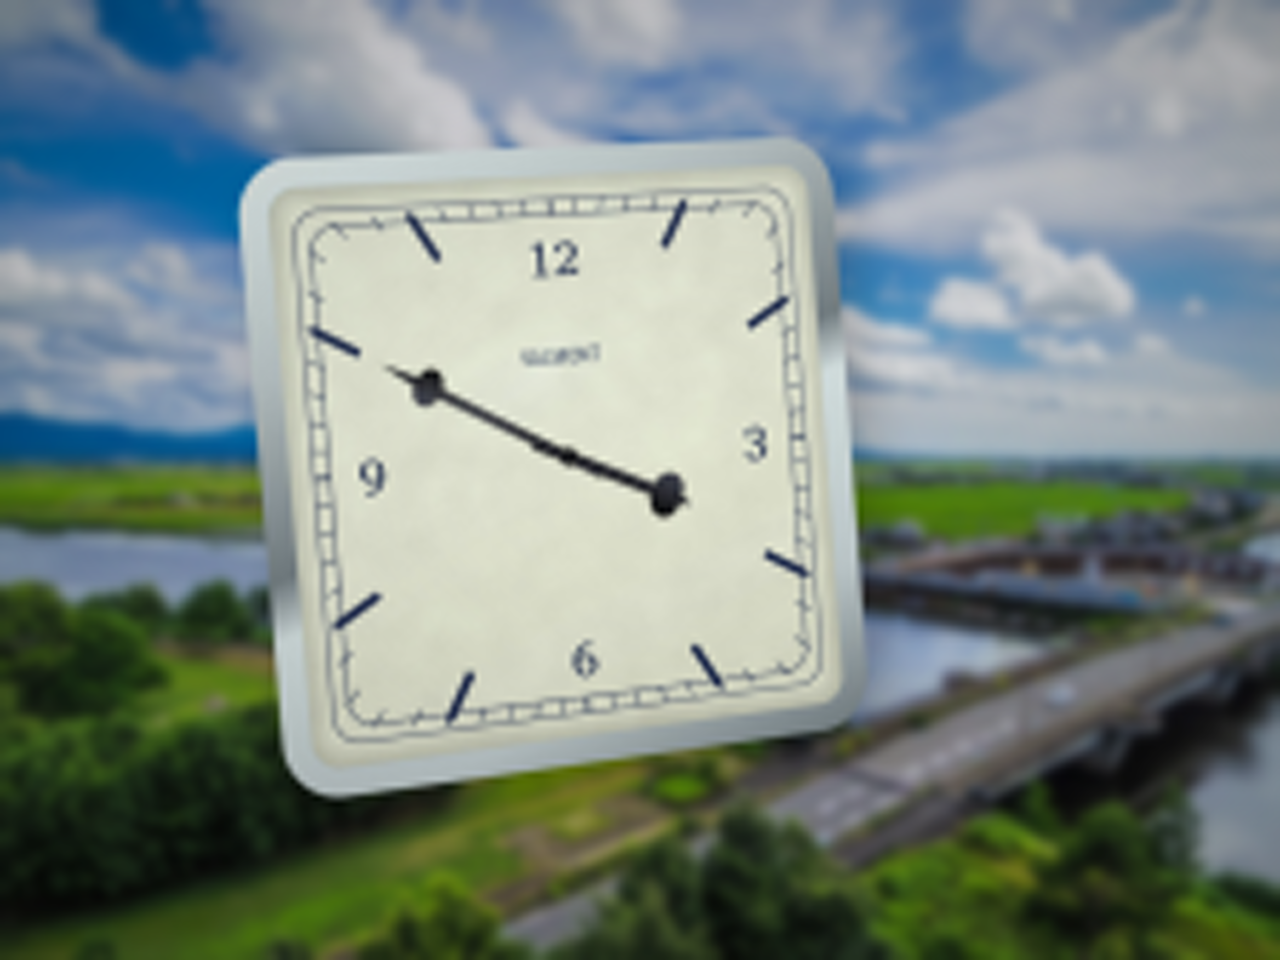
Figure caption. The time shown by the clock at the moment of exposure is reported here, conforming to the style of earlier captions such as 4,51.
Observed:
3,50
